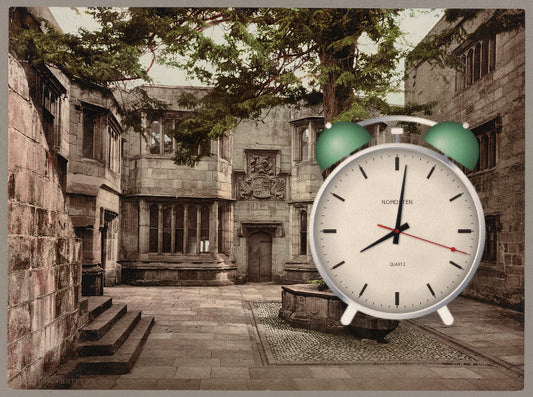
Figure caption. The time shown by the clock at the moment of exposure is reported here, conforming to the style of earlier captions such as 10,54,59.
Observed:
8,01,18
